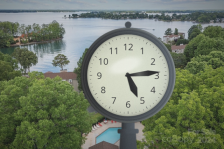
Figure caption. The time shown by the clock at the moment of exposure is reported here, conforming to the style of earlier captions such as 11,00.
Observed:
5,14
